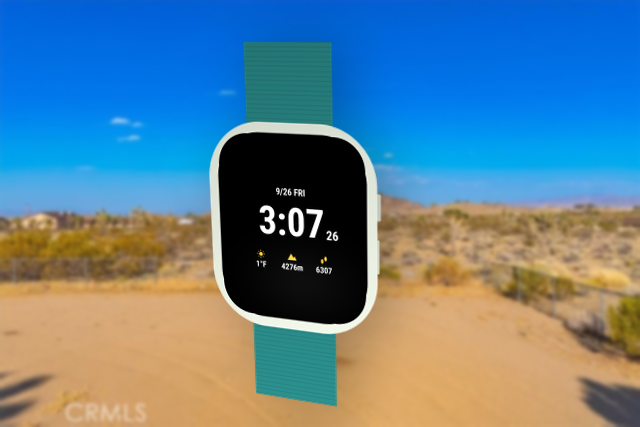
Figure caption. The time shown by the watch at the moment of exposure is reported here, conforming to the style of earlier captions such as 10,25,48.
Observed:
3,07,26
